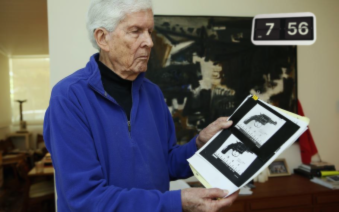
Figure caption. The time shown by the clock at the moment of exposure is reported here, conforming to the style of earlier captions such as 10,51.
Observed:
7,56
